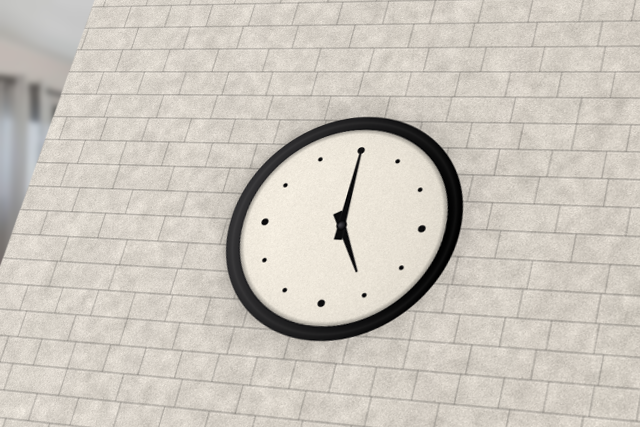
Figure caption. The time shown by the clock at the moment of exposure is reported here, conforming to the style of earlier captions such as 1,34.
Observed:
5,00
